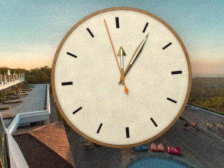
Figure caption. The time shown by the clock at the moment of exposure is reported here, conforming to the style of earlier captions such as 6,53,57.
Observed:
12,05,58
